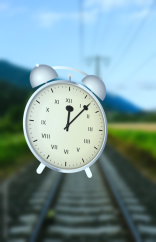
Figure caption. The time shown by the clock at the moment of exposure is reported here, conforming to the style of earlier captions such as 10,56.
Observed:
12,07
